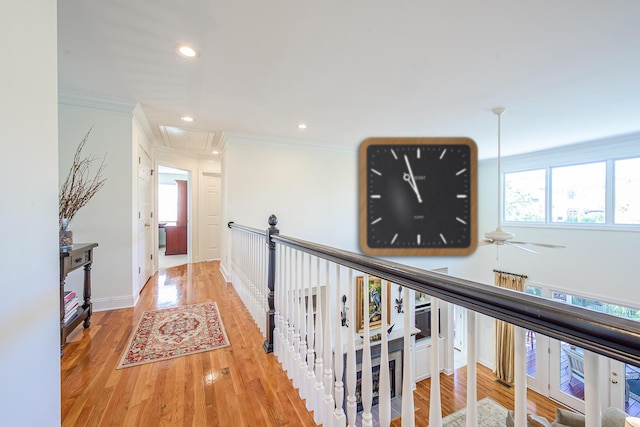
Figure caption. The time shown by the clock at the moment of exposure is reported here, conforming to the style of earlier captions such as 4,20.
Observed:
10,57
